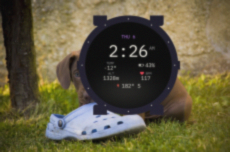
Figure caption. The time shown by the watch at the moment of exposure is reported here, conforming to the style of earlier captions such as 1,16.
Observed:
2,26
